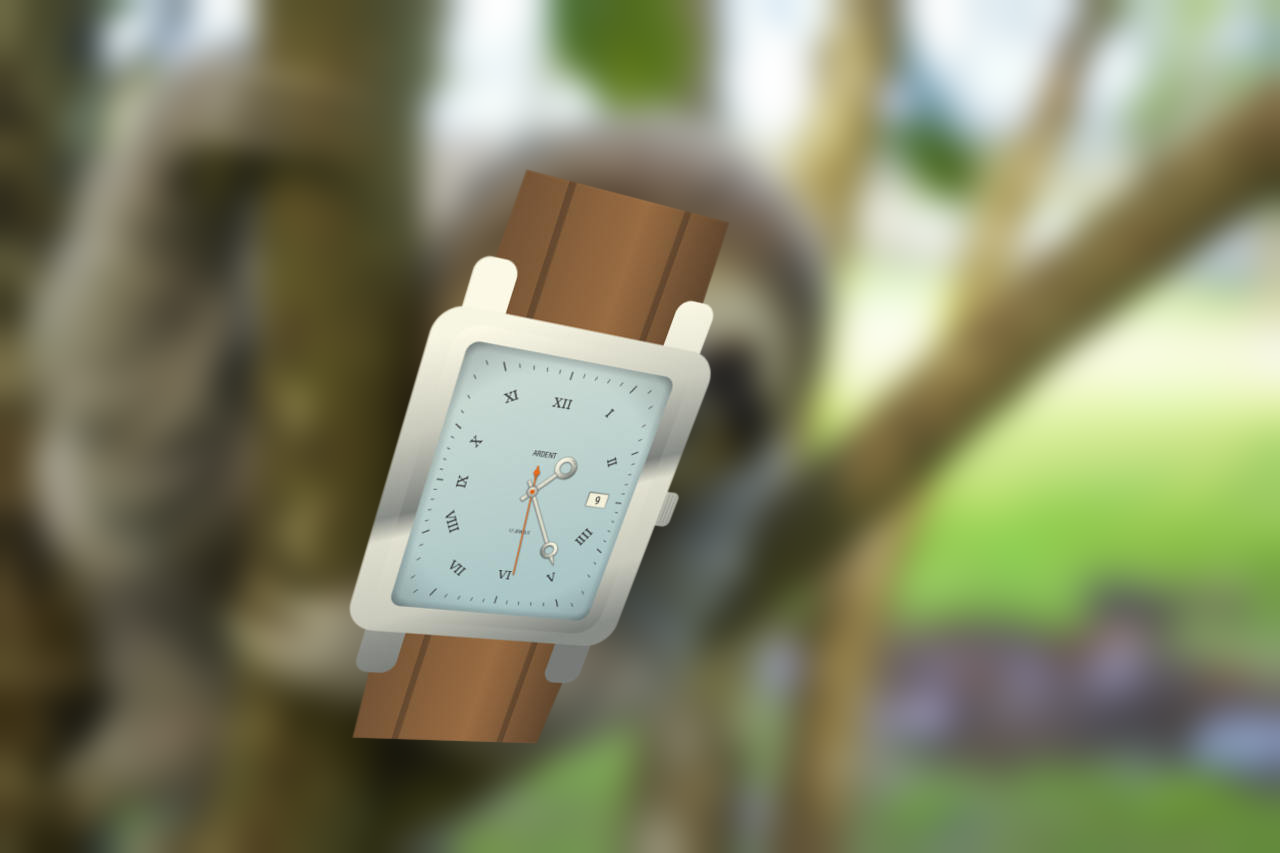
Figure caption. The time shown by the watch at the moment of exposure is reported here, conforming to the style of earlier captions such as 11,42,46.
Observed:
1,24,29
